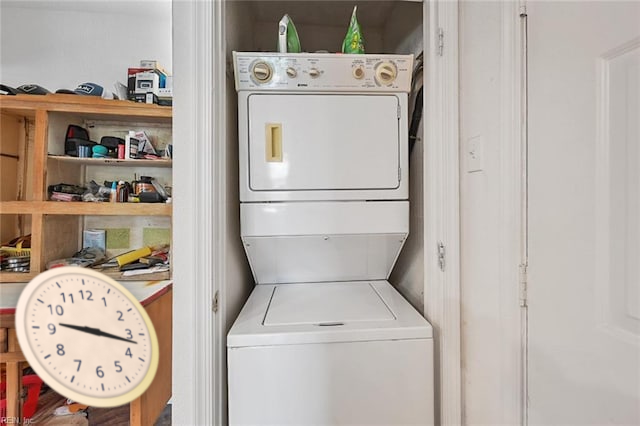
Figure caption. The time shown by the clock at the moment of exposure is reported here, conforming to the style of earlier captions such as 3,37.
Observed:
9,17
